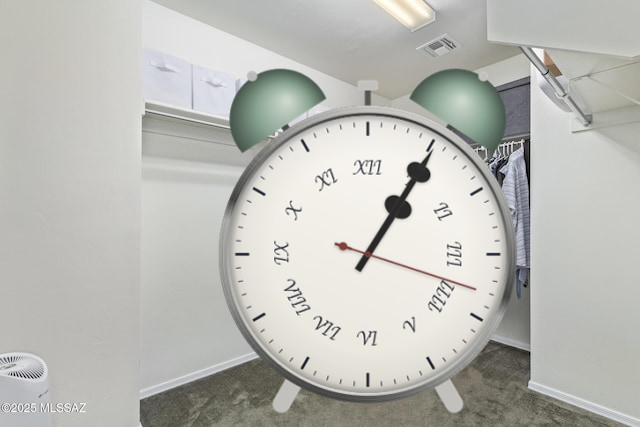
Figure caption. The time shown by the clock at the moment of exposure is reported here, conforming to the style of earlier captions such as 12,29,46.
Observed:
1,05,18
